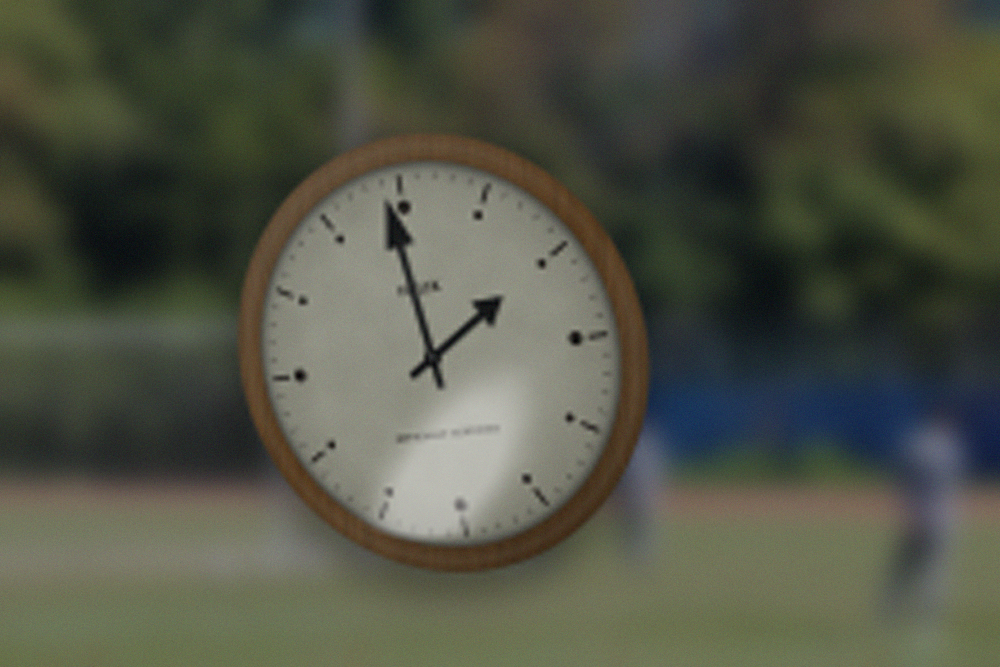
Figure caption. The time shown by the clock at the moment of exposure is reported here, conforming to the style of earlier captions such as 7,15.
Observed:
1,59
